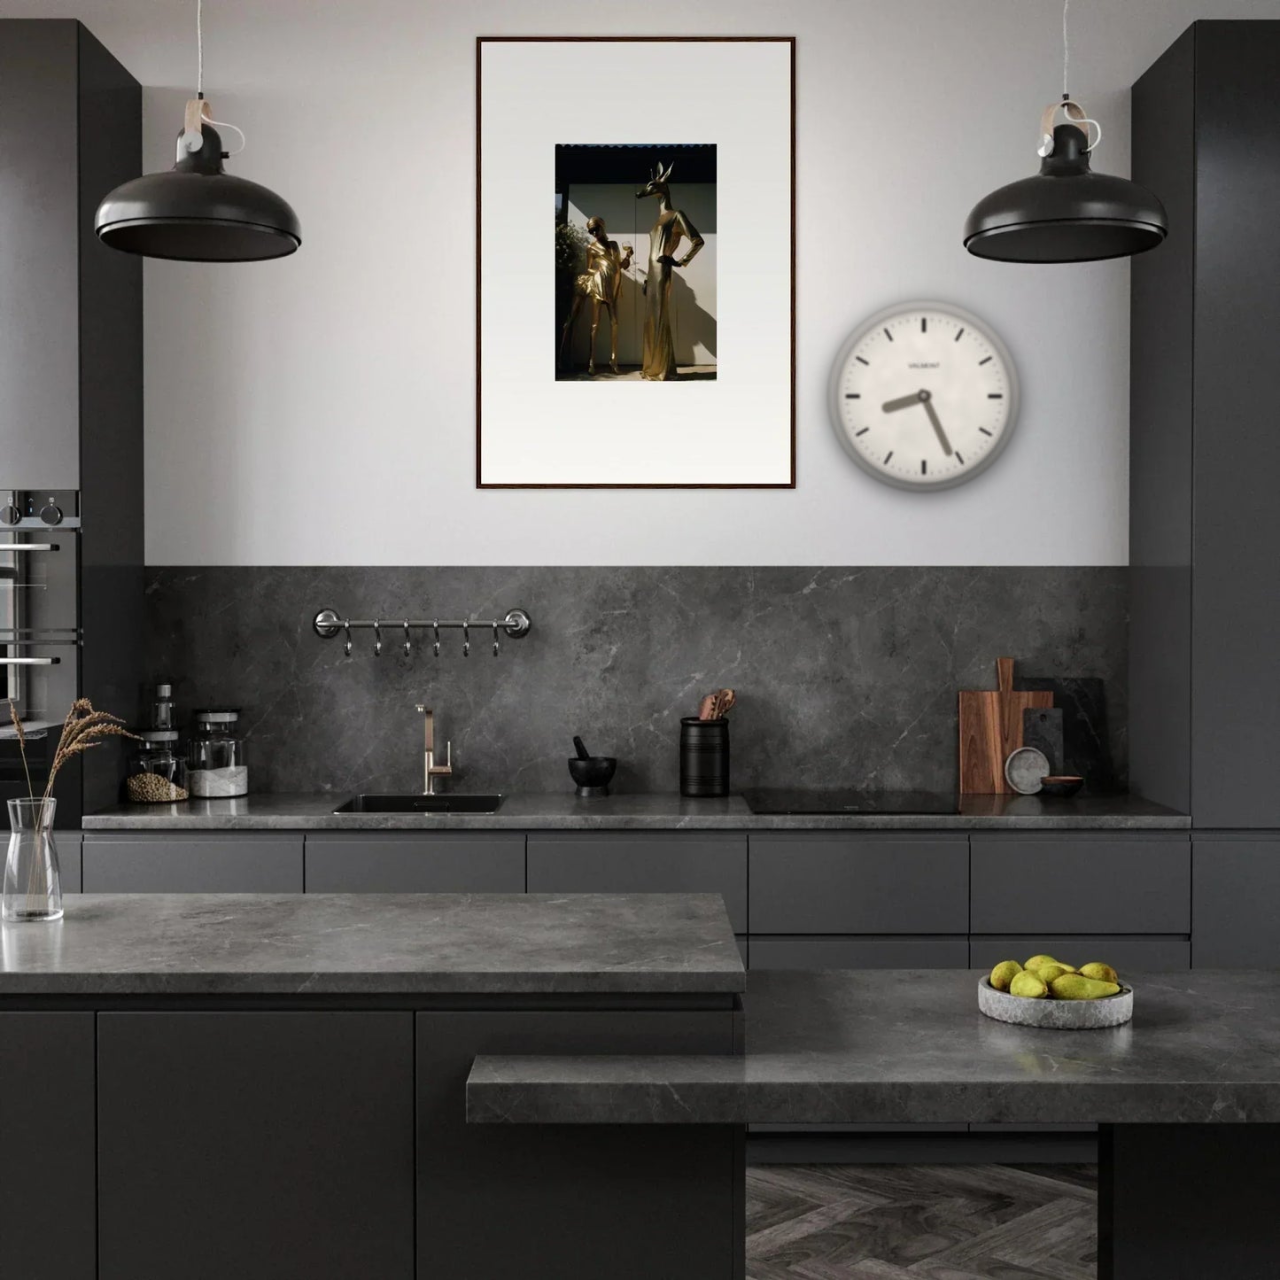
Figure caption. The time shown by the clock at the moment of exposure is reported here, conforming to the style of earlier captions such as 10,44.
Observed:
8,26
